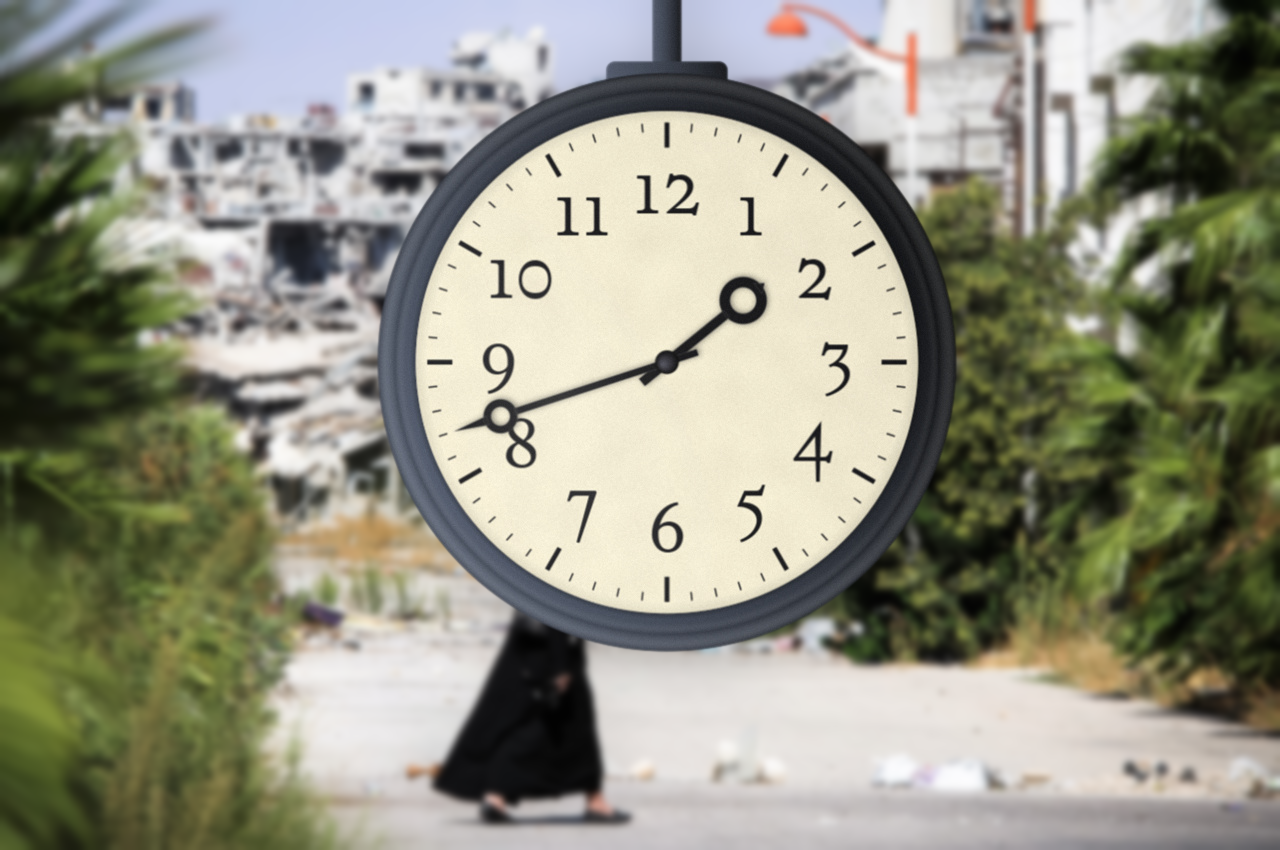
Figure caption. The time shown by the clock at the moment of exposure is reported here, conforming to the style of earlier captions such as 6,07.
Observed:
1,42
